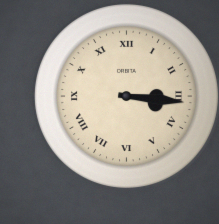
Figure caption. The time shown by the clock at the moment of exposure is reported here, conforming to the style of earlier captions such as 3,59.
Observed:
3,16
